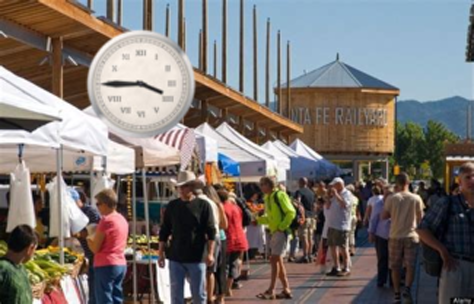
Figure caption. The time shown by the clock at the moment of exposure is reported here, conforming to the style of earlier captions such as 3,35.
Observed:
3,45
